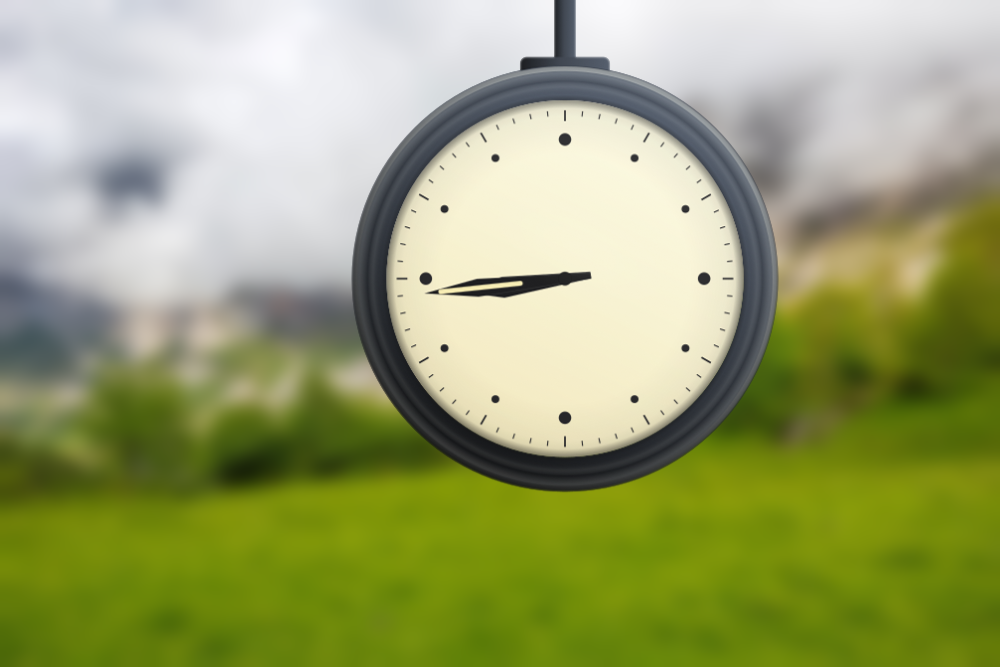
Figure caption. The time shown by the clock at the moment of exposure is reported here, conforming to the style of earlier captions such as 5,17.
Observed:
8,44
